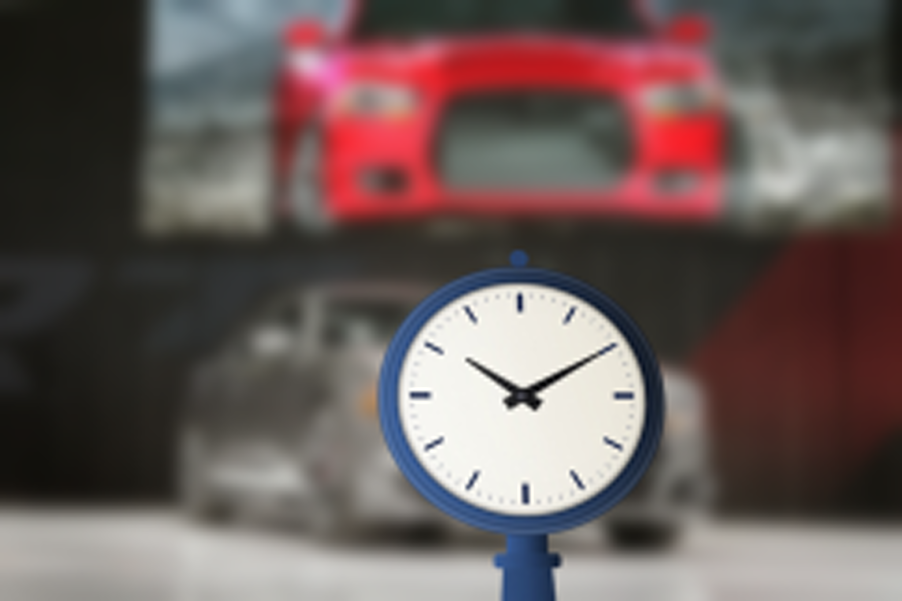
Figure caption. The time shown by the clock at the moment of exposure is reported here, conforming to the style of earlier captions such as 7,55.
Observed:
10,10
